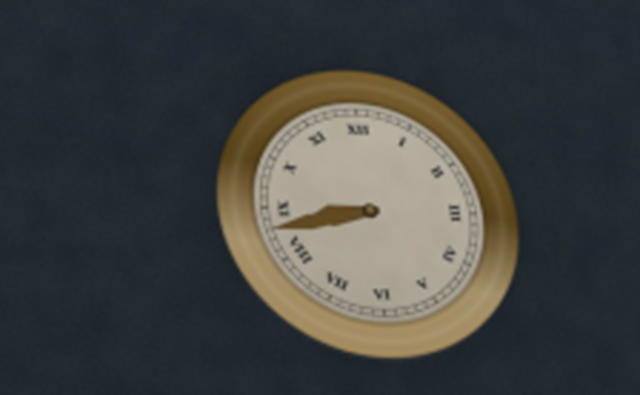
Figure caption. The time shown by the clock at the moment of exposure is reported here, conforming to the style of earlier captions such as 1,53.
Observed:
8,43
